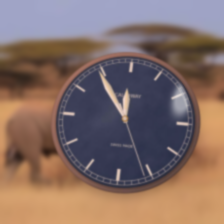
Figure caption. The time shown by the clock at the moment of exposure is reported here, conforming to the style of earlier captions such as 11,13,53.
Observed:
11,54,26
